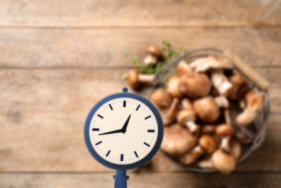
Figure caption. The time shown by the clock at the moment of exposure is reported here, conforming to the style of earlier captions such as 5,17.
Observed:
12,43
